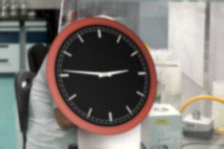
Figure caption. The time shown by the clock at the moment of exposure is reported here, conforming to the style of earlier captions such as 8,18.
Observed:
2,46
